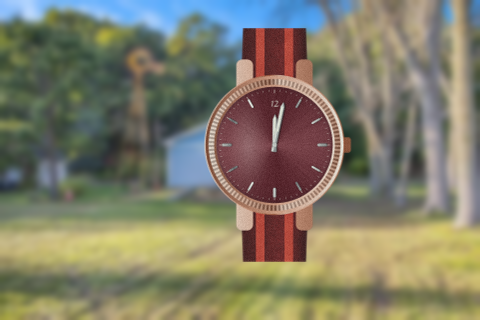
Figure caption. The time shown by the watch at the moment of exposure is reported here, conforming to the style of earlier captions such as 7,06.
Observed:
12,02
